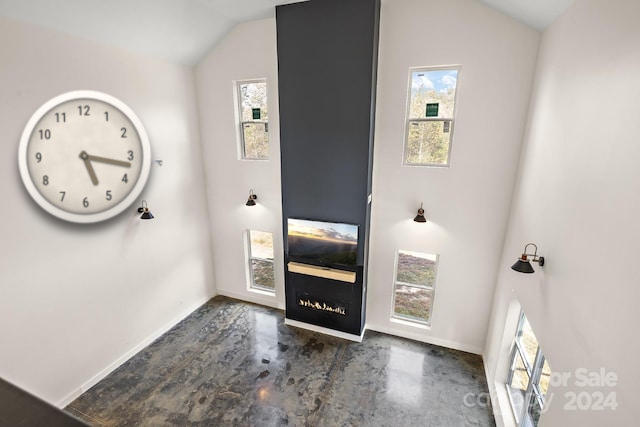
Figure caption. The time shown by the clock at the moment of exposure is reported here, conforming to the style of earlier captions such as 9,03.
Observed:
5,17
